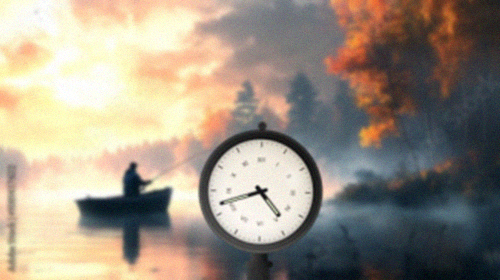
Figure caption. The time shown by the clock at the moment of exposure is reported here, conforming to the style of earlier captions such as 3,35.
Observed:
4,42
